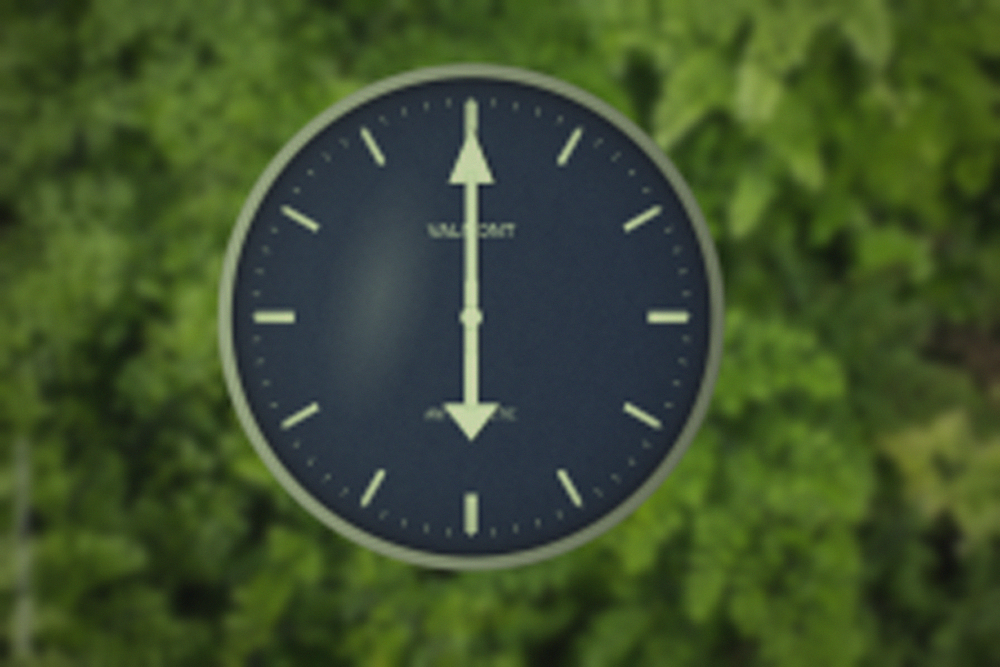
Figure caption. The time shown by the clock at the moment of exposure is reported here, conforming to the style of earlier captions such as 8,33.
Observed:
6,00
